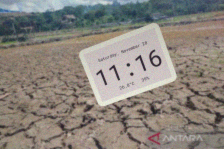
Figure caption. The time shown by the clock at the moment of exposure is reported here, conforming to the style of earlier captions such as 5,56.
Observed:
11,16
